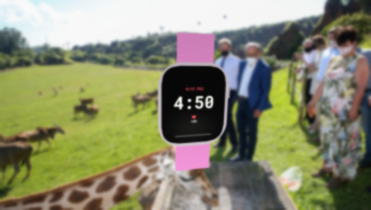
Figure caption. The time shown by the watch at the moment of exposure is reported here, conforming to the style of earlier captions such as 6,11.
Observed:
4,50
